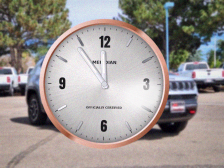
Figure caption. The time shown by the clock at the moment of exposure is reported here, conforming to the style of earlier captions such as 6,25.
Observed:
11,54
